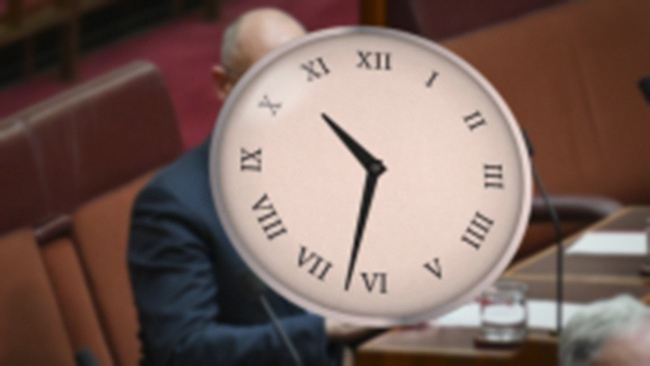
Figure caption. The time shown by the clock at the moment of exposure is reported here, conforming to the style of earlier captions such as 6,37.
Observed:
10,32
